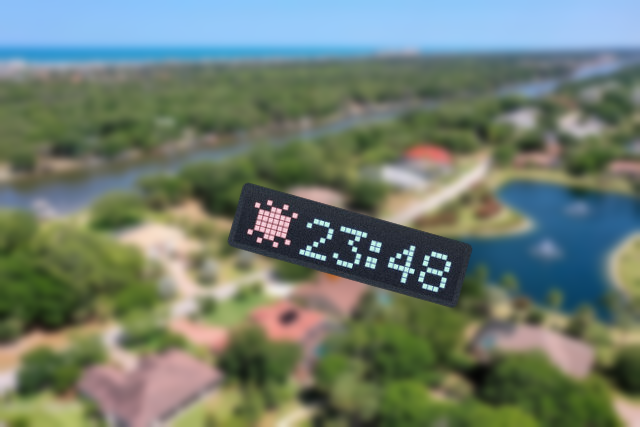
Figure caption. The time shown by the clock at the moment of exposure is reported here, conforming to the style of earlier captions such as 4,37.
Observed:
23,48
